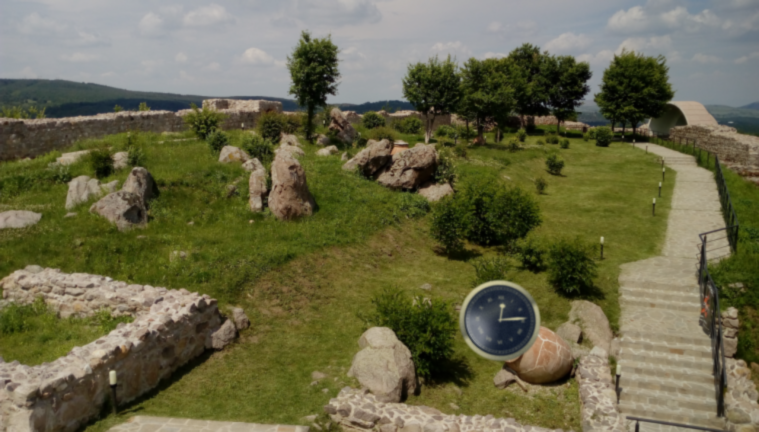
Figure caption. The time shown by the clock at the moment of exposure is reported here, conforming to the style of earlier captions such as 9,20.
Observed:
12,14
